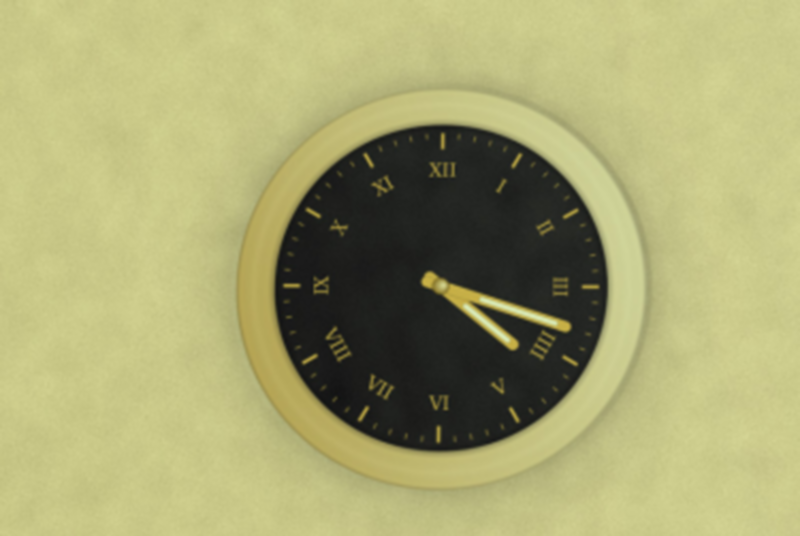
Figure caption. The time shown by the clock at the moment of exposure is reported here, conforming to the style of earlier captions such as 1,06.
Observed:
4,18
